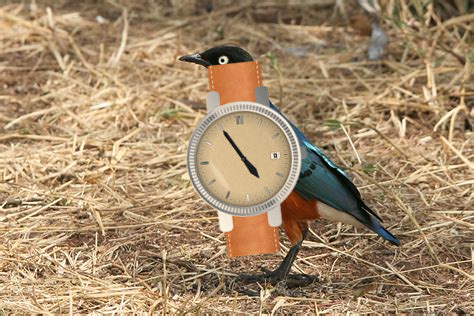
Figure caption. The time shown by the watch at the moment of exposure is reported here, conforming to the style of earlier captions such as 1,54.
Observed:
4,55
